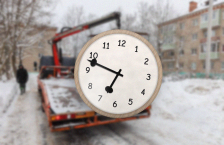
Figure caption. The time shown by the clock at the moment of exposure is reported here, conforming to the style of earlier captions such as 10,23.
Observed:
6,48
